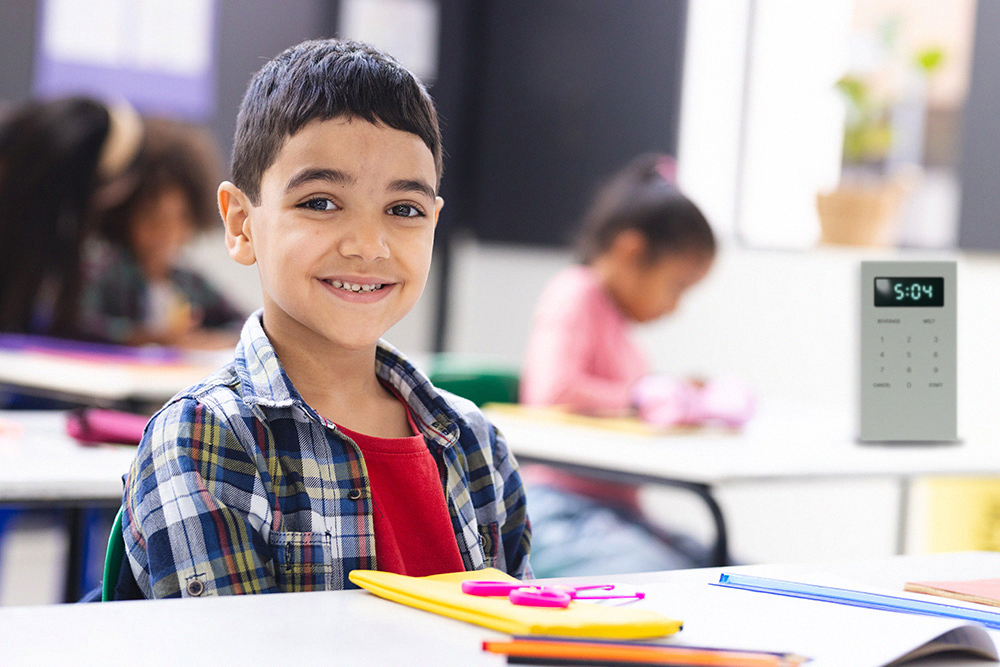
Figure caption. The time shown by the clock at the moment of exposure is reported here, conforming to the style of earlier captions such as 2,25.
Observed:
5,04
